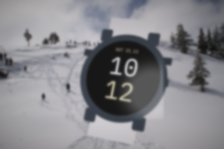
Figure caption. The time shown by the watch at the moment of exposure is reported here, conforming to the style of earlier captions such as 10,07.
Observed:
10,12
